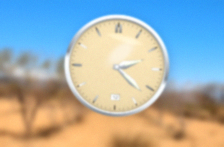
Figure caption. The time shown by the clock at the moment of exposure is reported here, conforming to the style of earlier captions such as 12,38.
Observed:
2,22
